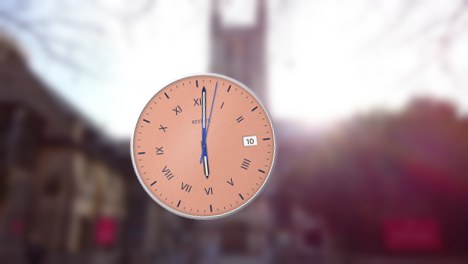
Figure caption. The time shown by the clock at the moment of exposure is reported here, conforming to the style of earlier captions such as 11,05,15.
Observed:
6,01,03
